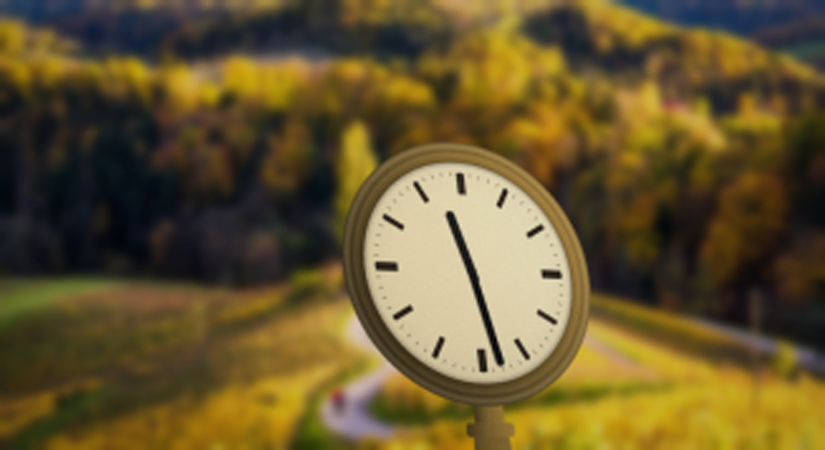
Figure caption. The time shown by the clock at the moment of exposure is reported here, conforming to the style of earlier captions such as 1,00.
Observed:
11,28
